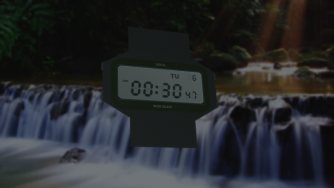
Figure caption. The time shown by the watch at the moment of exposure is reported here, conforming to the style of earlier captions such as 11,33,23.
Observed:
0,30,47
